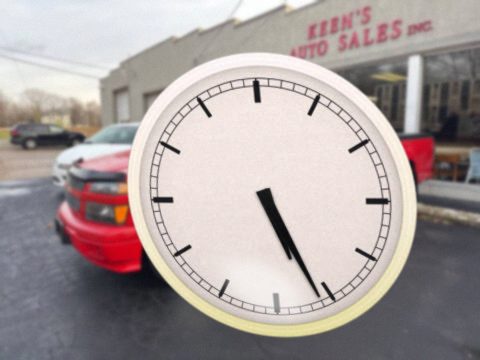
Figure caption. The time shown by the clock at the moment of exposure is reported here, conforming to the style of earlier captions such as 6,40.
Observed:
5,26
